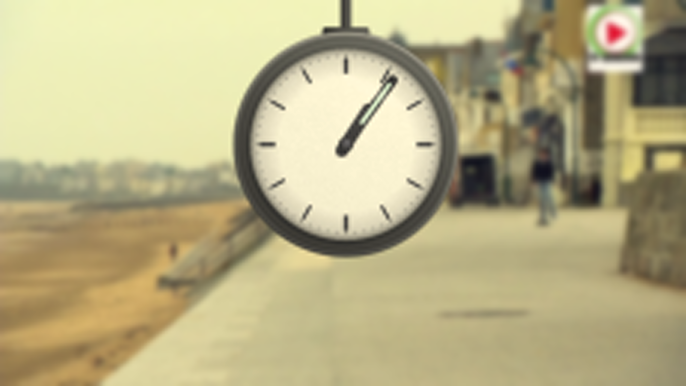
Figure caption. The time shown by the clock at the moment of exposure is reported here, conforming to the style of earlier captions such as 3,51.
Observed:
1,06
